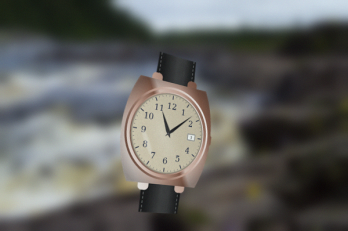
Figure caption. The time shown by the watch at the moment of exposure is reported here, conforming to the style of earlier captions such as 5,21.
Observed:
11,08
